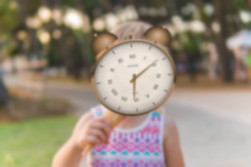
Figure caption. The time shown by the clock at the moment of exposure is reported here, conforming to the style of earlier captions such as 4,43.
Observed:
6,09
